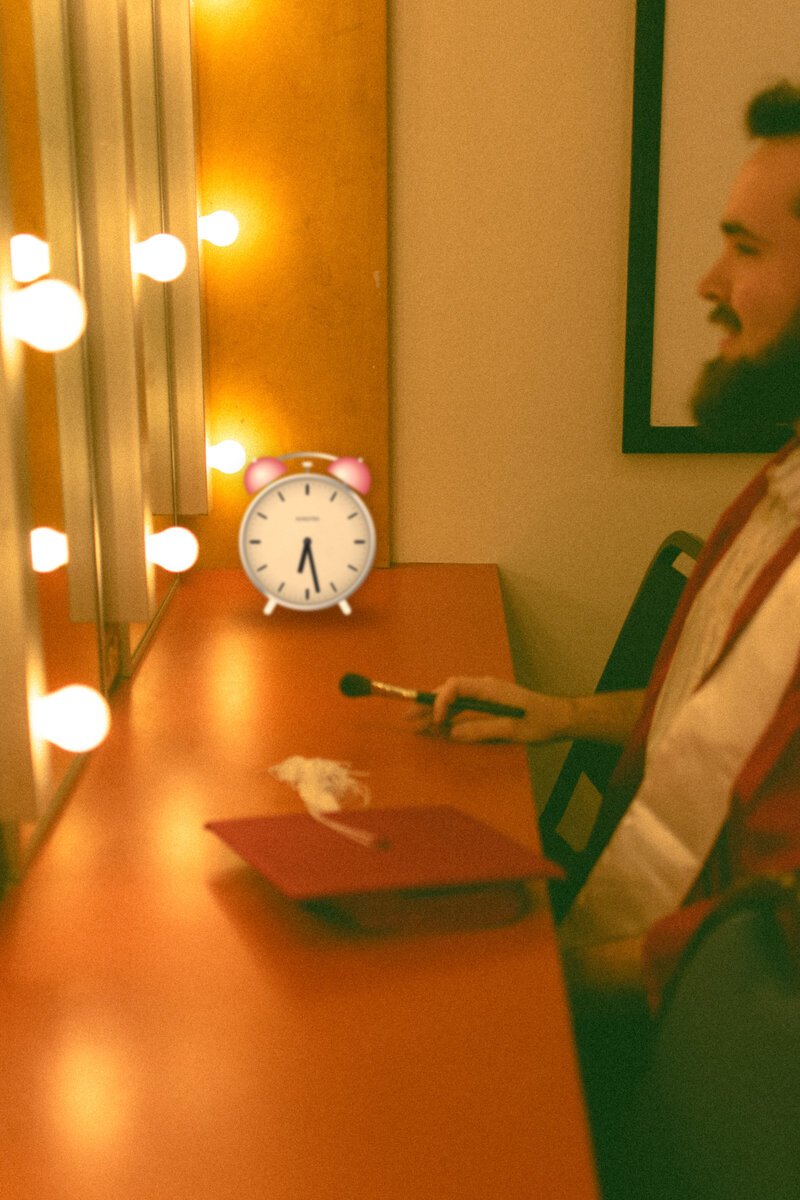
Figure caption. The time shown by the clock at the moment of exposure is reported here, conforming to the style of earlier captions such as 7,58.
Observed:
6,28
